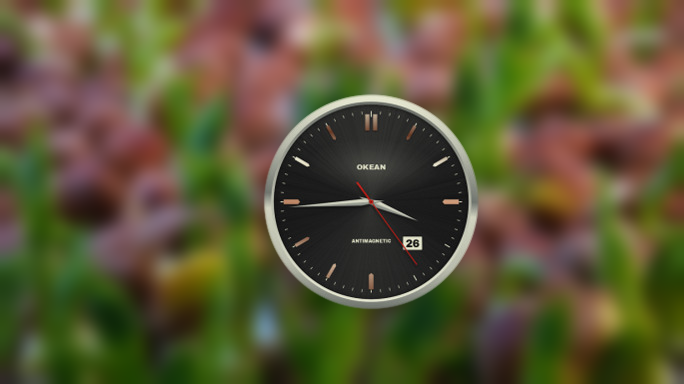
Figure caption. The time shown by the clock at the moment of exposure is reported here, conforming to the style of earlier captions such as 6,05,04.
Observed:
3,44,24
